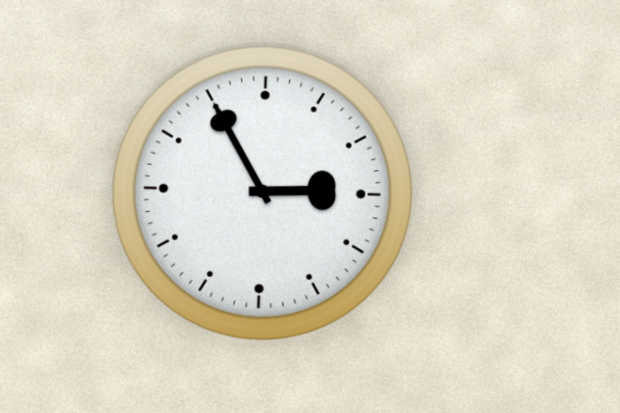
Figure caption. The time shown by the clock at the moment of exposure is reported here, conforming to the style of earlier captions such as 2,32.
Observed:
2,55
